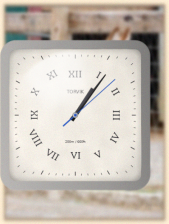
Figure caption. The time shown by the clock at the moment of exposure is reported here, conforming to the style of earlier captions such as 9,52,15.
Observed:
1,06,08
